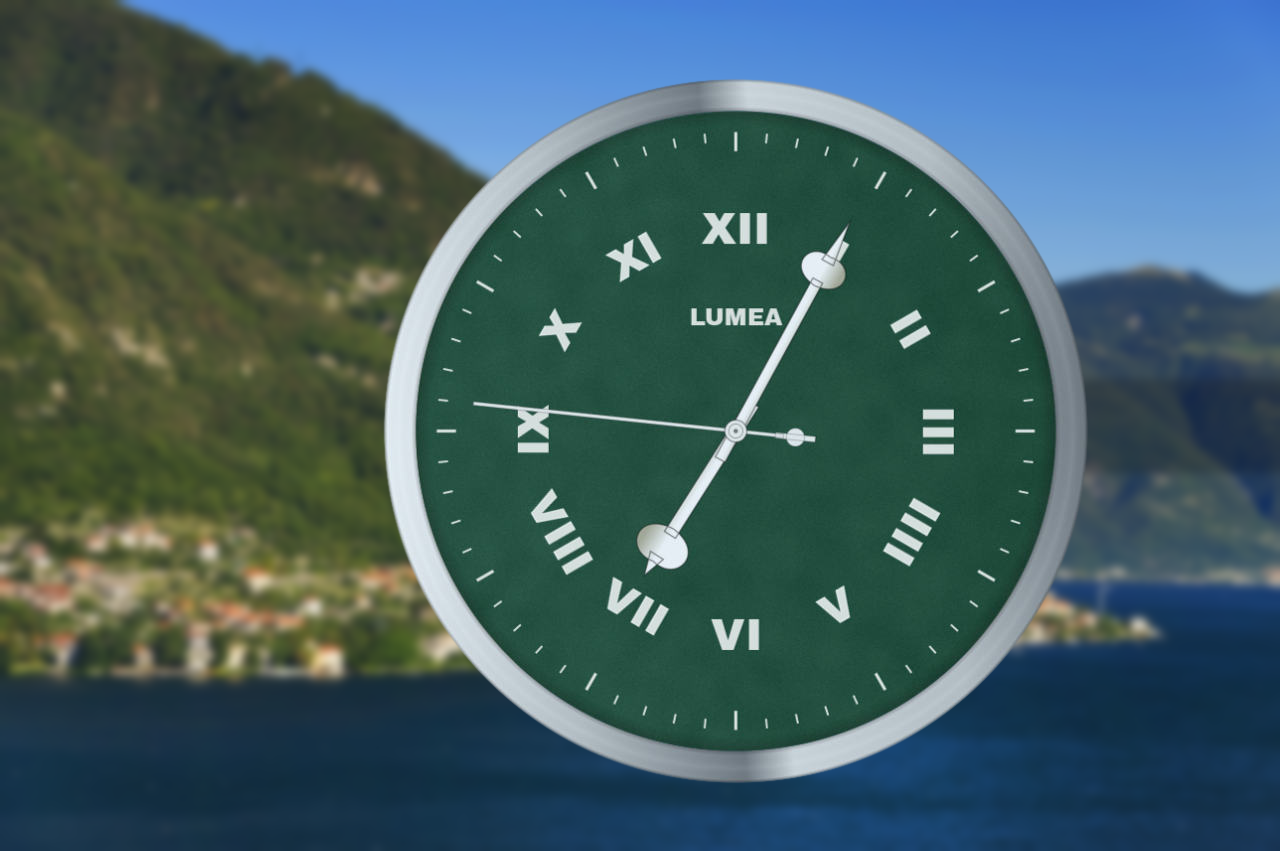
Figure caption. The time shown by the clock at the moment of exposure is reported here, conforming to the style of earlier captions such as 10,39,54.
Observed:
7,04,46
